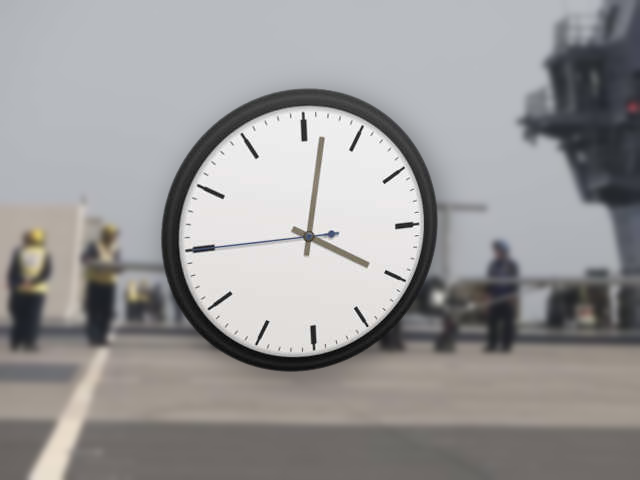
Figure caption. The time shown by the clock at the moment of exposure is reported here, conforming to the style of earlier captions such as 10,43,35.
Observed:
4,01,45
